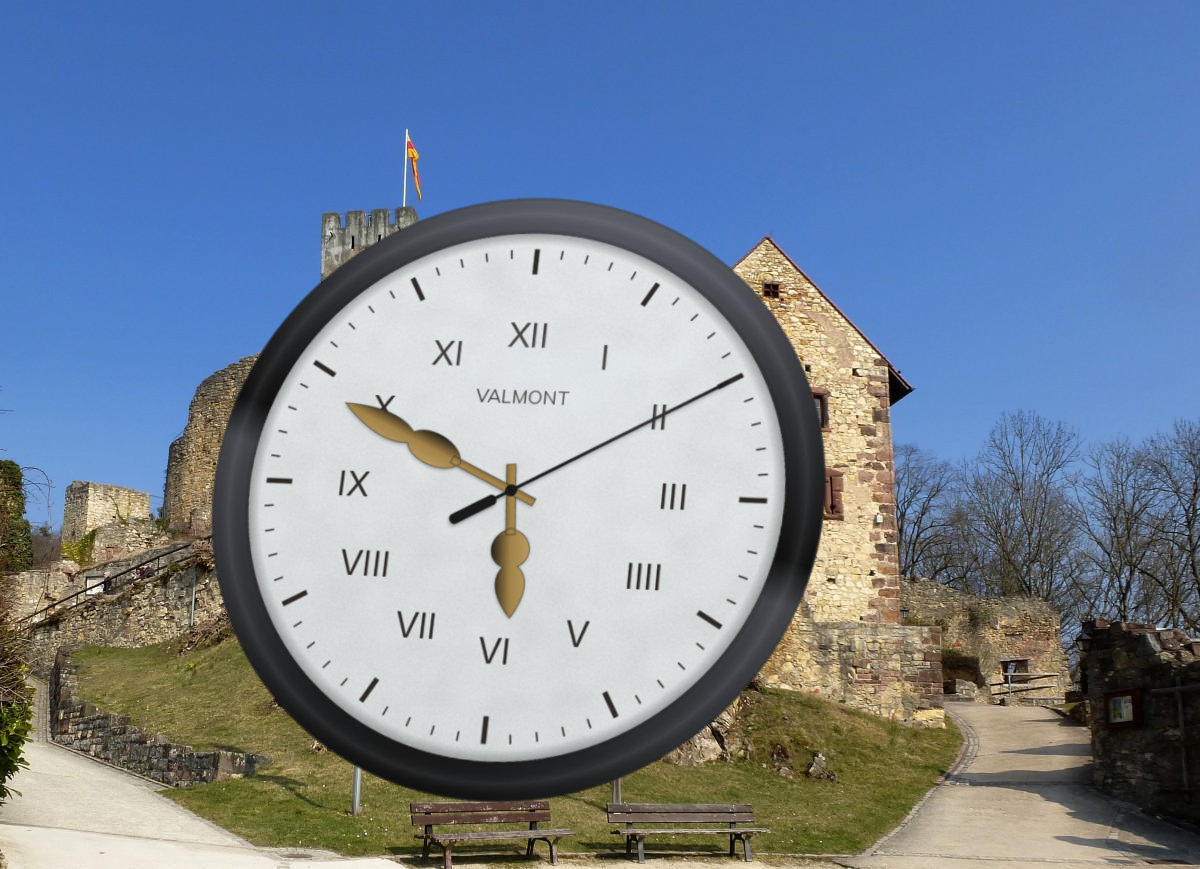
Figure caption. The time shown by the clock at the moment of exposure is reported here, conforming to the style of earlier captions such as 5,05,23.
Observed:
5,49,10
